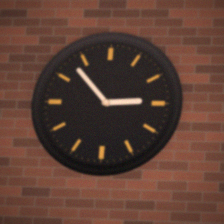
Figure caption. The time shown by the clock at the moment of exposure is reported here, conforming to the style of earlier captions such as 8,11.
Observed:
2,53
